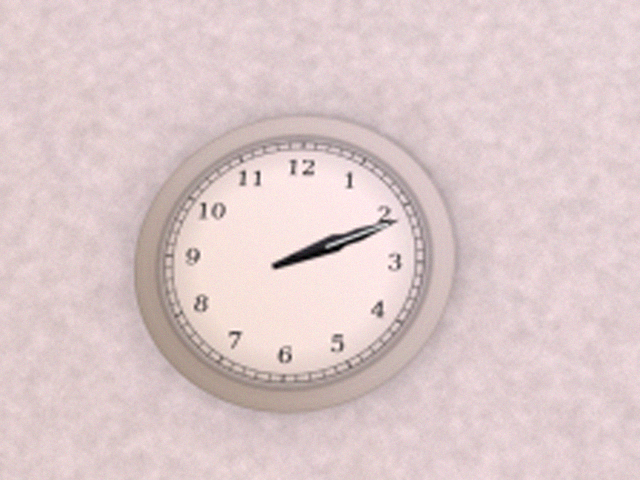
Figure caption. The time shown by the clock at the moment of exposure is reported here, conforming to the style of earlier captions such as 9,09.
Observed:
2,11
